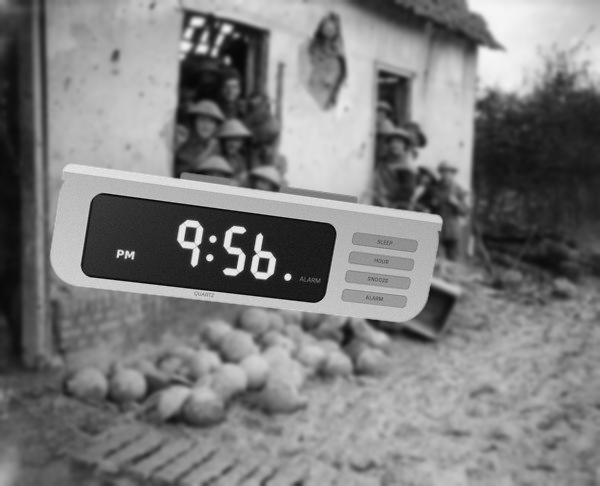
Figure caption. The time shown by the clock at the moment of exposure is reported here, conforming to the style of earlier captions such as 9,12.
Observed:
9,56
